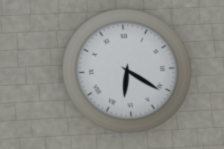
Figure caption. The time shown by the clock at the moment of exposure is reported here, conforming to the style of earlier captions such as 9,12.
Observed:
6,21
